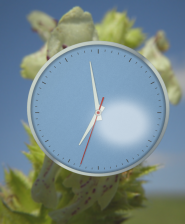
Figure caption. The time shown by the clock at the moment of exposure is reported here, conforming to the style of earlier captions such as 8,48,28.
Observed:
6,58,33
